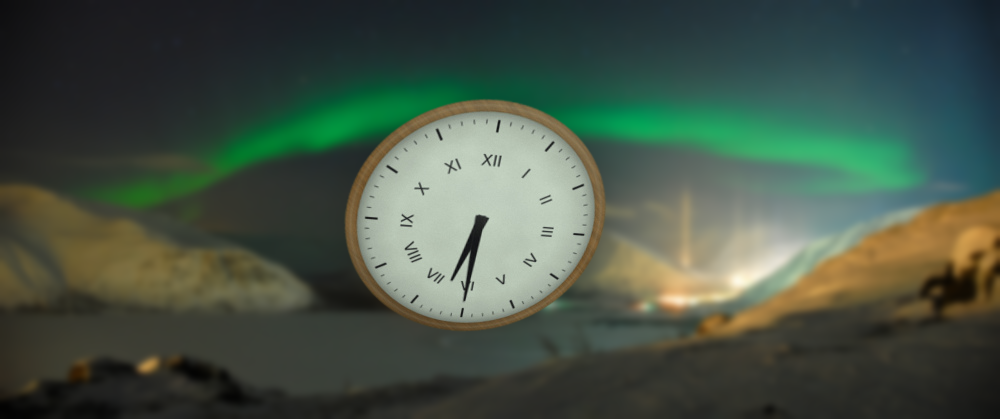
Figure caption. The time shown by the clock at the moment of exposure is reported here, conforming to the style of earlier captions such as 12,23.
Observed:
6,30
